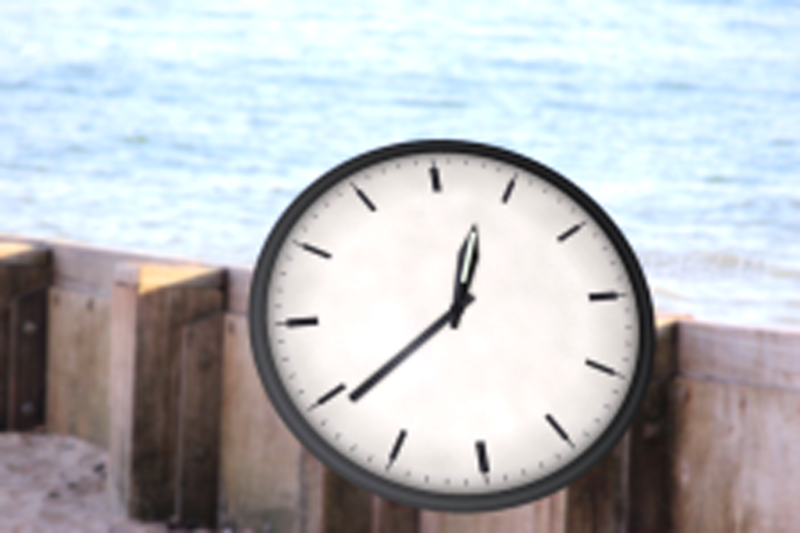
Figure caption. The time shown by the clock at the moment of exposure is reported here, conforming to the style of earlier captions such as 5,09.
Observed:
12,39
